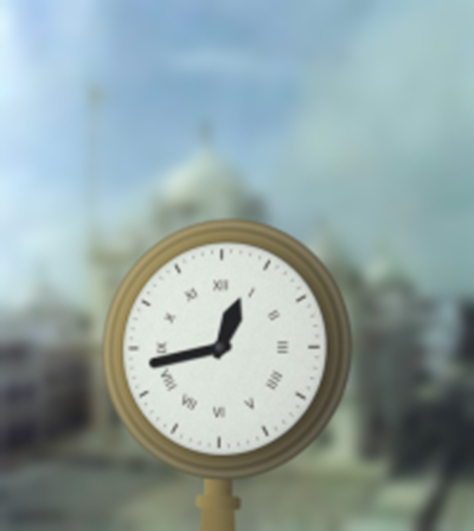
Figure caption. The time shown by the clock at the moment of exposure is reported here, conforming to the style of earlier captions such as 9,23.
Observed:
12,43
